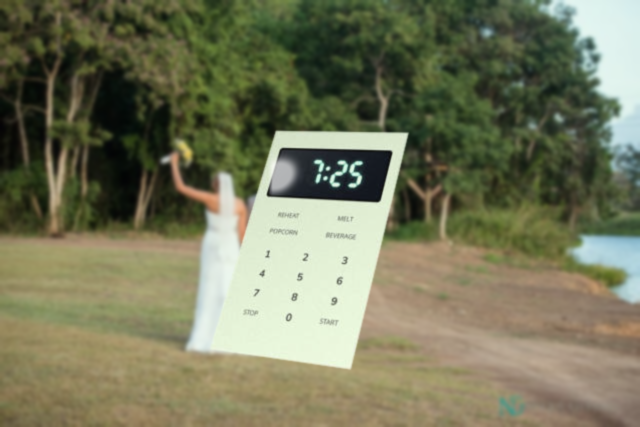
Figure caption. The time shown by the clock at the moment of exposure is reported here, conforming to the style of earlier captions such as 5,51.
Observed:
7,25
